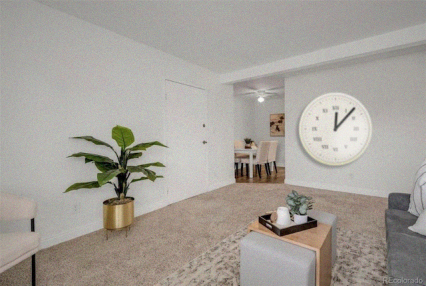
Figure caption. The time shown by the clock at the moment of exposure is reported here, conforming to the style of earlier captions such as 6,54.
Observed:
12,07
